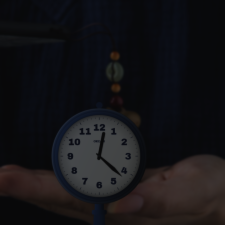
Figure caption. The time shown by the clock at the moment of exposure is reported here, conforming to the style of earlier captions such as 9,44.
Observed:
12,22
